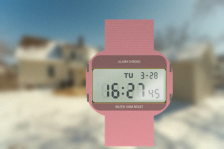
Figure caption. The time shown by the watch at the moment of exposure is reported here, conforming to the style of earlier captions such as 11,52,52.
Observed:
16,27,45
